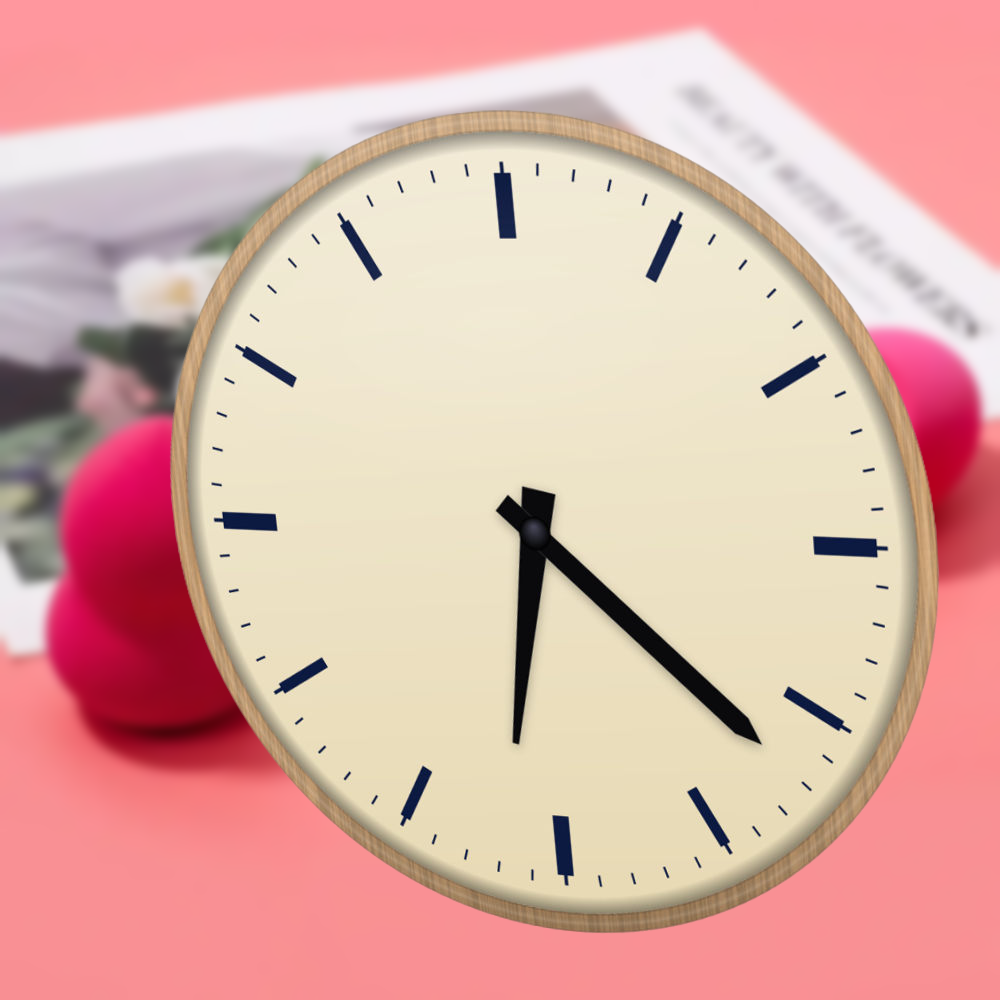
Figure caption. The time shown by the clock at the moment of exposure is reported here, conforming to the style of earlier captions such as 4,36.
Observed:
6,22
